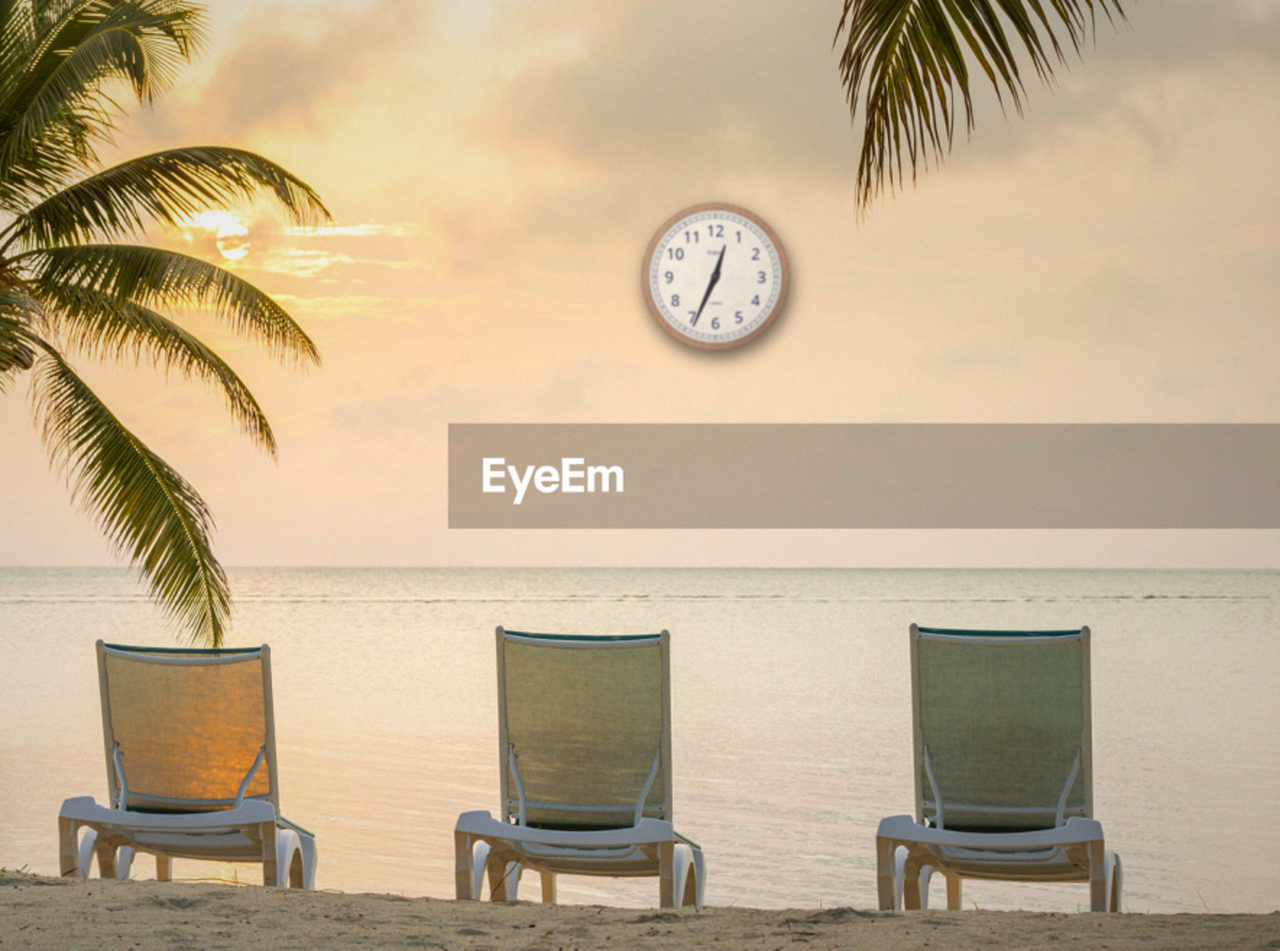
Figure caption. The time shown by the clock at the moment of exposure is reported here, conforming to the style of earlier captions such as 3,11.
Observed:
12,34
